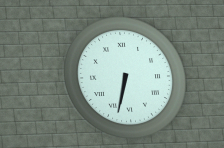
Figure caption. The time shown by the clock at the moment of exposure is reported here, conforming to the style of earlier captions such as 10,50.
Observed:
6,33
